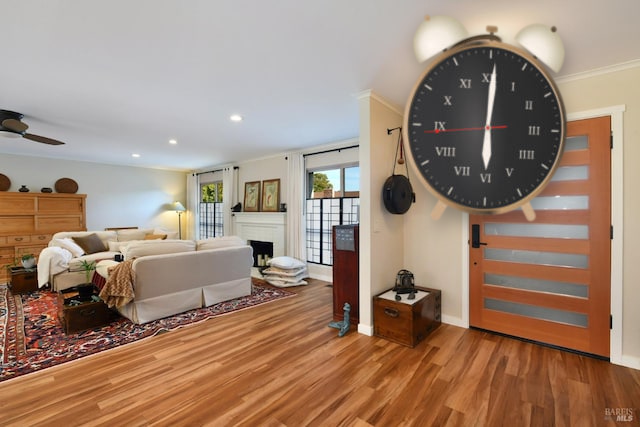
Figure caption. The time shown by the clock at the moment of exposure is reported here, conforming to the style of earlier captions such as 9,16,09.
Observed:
6,00,44
